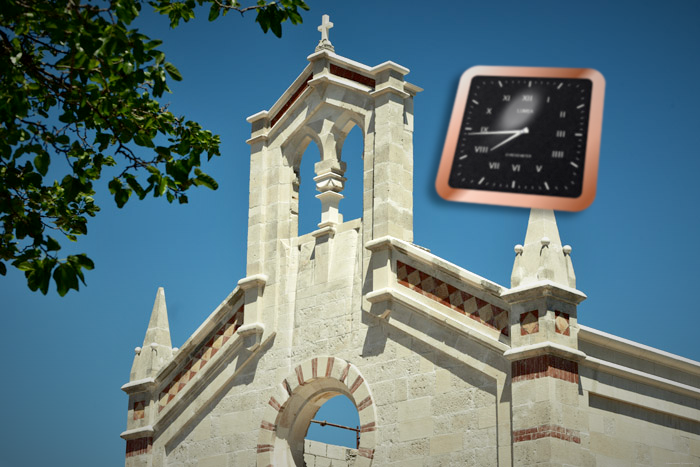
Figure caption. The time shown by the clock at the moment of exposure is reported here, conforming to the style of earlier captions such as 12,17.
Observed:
7,44
